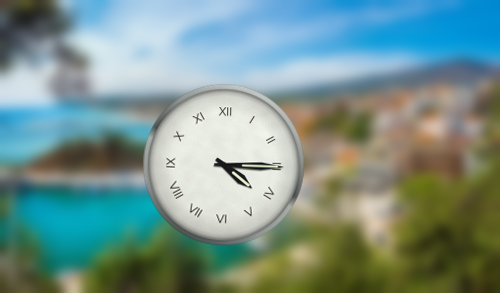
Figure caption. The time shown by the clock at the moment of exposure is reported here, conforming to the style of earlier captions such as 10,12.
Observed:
4,15
